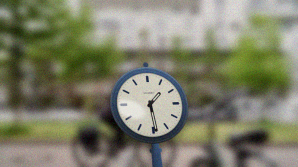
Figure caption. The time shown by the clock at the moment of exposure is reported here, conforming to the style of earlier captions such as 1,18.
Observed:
1,29
